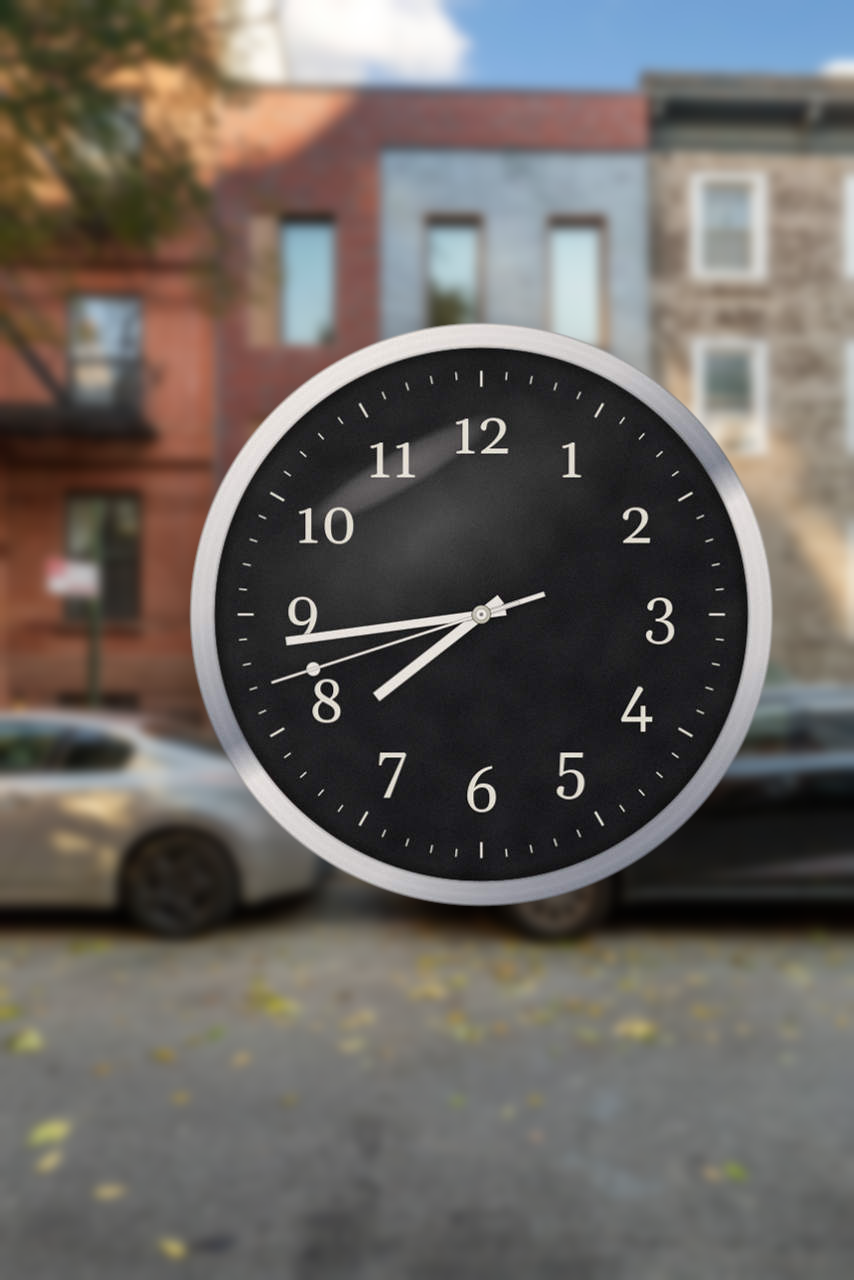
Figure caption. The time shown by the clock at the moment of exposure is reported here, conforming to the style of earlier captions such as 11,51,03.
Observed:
7,43,42
